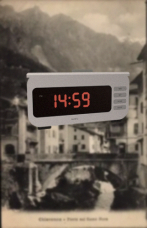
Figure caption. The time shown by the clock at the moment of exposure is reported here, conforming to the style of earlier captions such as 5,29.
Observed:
14,59
